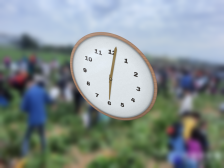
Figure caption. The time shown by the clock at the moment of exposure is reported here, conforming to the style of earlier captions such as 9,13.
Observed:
6,01
